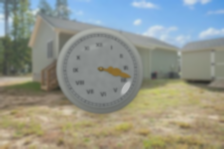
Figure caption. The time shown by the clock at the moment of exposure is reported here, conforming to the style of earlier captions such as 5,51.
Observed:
3,18
